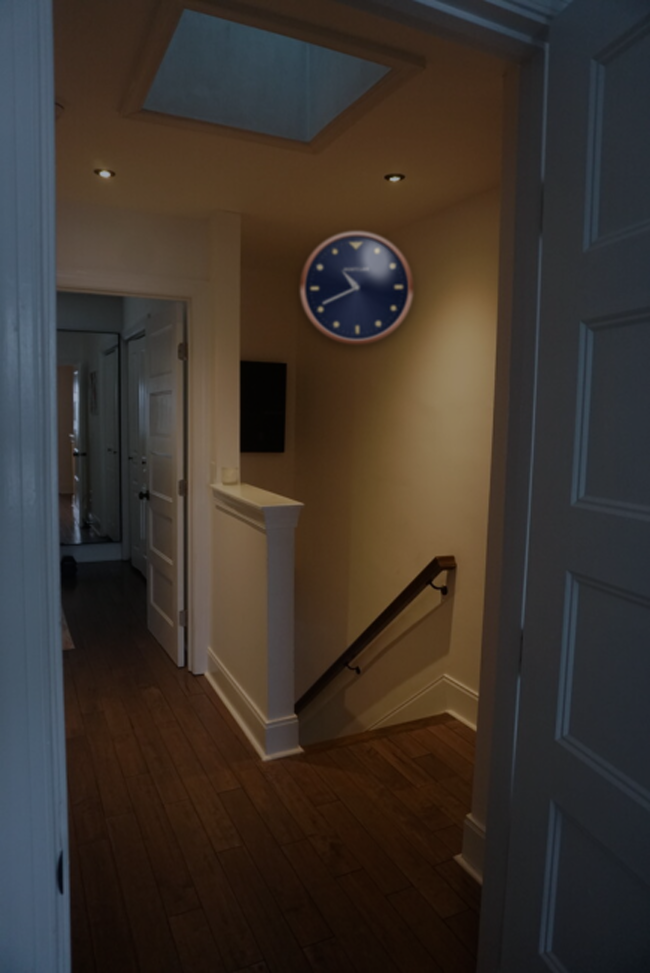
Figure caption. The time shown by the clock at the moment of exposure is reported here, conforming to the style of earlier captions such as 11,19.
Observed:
10,41
